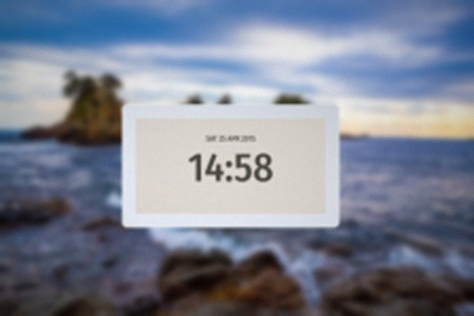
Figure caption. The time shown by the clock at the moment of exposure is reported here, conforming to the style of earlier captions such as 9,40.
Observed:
14,58
